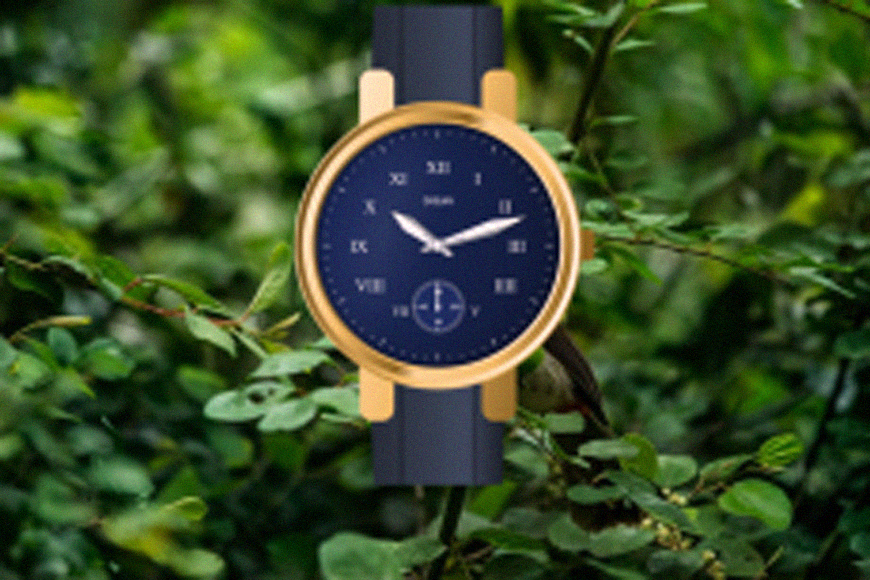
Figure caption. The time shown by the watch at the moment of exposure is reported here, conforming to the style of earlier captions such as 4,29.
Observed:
10,12
